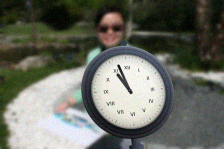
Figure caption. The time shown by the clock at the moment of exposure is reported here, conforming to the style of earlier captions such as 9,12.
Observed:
10,57
